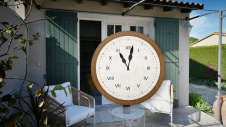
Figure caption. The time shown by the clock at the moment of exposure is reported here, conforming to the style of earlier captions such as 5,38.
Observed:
11,02
